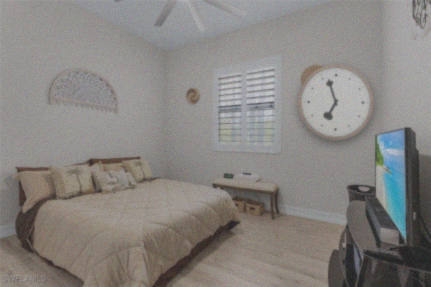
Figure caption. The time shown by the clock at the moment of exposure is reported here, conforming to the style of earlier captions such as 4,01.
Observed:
6,57
